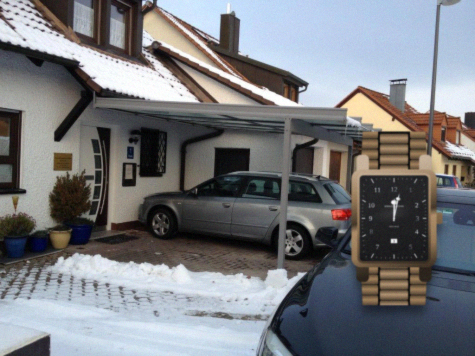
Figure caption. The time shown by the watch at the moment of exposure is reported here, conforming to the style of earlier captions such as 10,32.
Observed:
12,02
